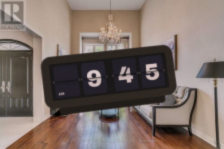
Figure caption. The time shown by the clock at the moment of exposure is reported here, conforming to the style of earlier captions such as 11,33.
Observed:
9,45
